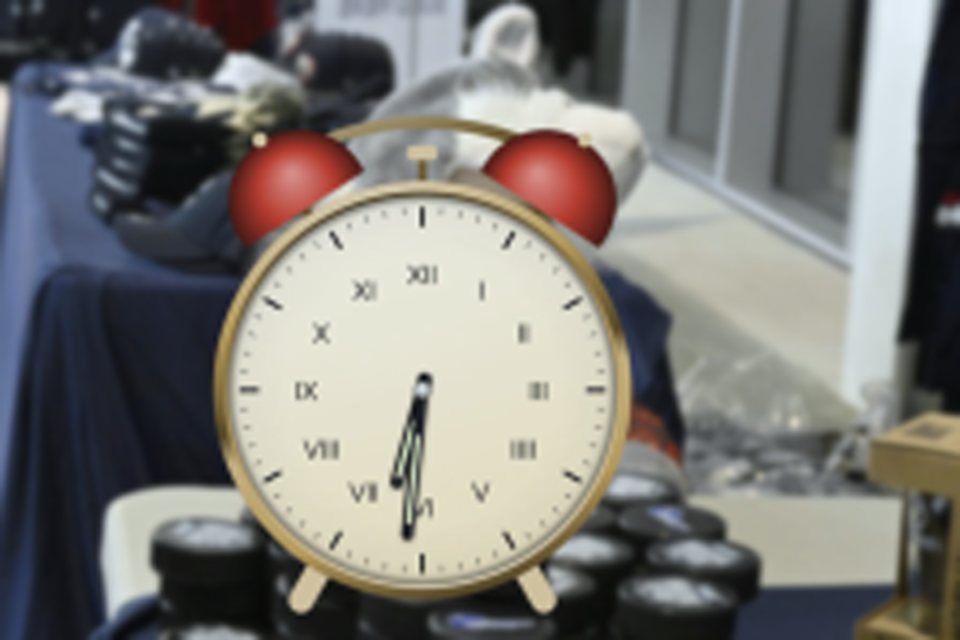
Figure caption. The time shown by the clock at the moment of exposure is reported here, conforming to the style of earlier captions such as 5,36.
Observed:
6,31
